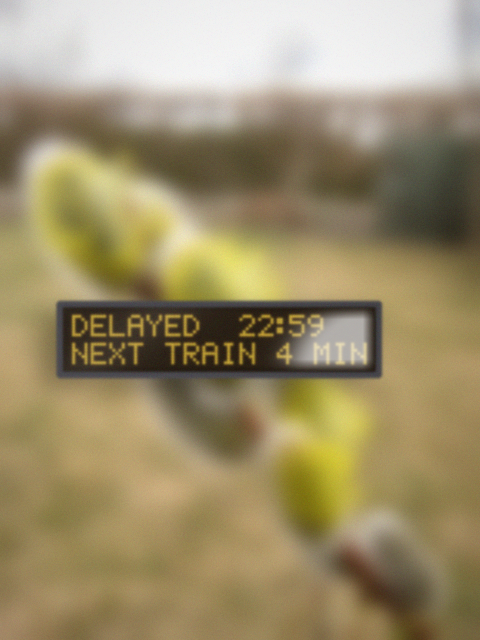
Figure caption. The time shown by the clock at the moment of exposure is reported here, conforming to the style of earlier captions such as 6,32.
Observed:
22,59
